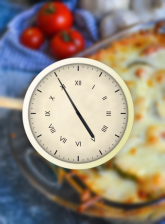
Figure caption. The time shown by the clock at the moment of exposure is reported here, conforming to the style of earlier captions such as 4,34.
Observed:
4,55
